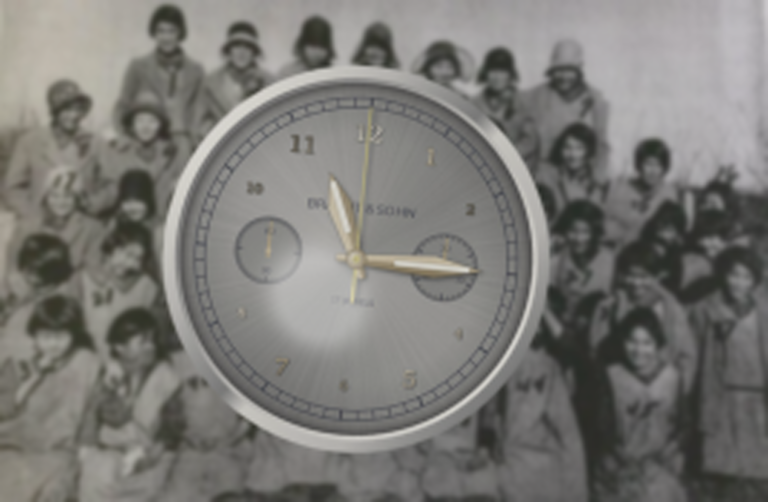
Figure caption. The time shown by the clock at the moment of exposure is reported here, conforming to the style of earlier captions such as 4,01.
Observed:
11,15
